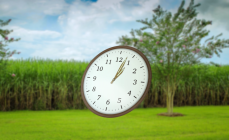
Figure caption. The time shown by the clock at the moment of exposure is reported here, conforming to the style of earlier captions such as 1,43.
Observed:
1,03
